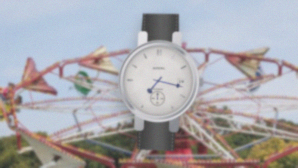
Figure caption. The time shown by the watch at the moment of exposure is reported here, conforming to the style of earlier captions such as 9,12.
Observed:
7,17
